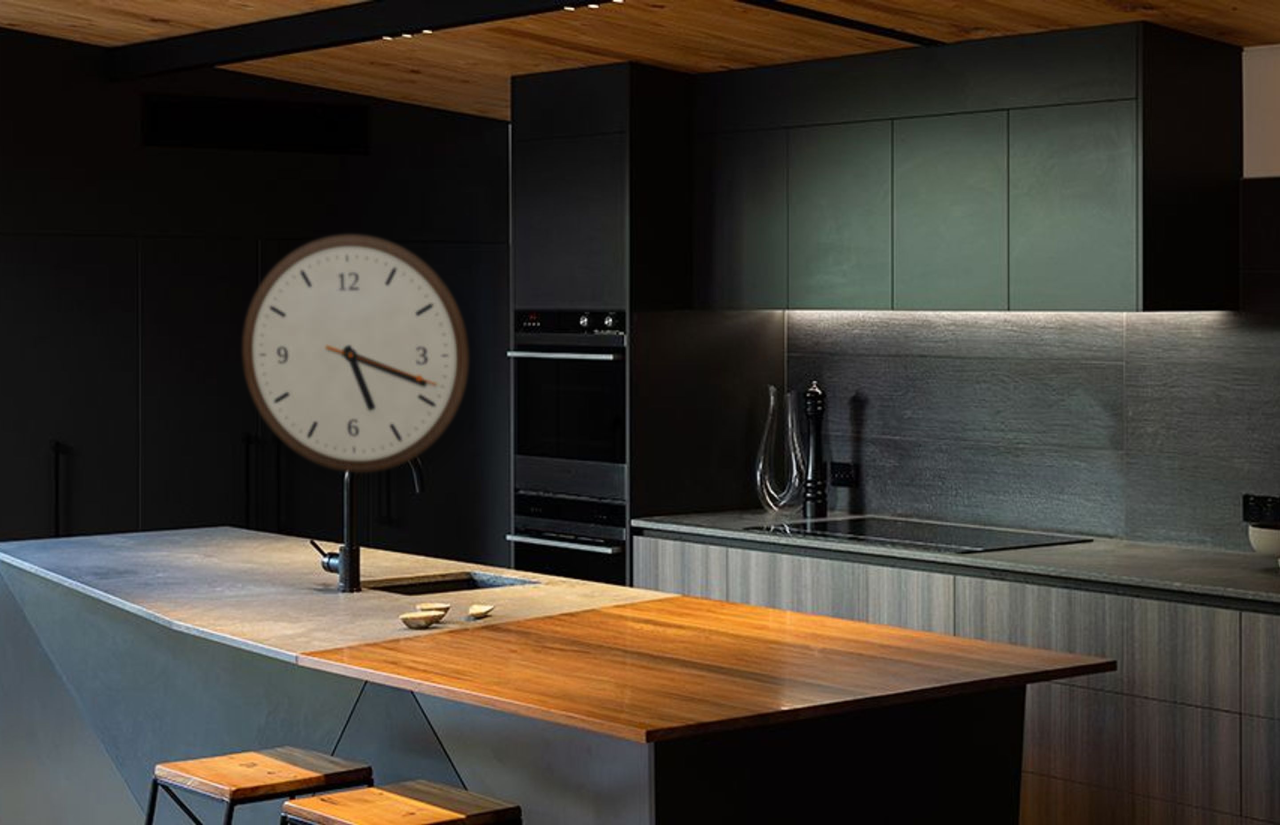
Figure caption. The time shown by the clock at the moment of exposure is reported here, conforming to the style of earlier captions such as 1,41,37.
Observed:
5,18,18
